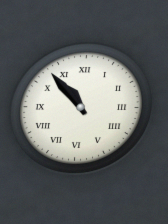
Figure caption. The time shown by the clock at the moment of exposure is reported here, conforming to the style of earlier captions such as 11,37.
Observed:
10,53
